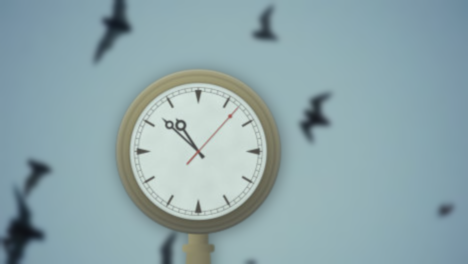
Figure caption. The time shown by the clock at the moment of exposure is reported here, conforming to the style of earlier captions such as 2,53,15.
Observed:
10,52,07
